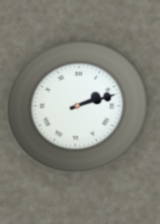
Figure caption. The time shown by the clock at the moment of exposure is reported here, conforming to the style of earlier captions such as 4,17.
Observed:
2,12
